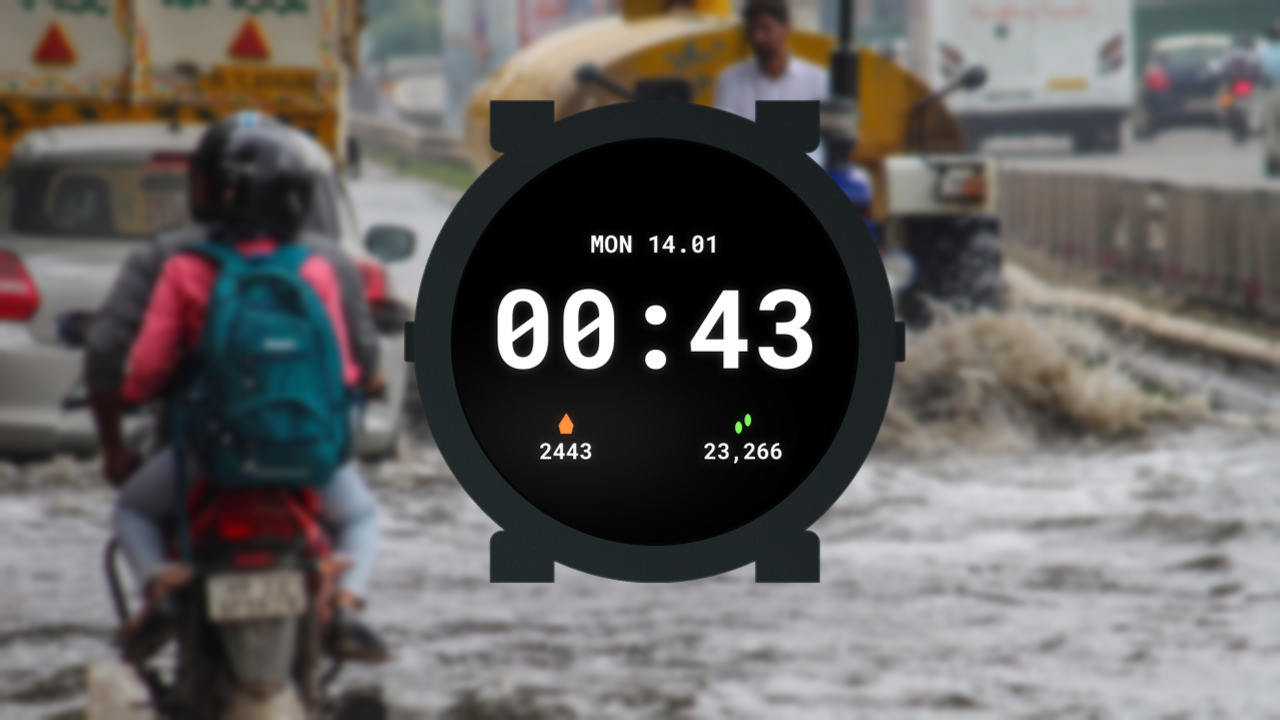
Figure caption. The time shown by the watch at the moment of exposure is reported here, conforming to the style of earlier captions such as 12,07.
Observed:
0,43
